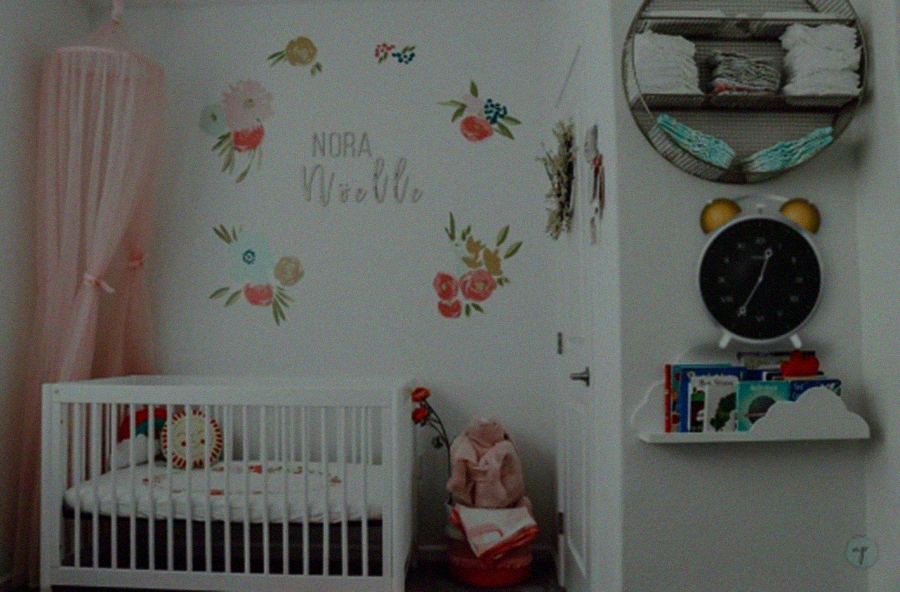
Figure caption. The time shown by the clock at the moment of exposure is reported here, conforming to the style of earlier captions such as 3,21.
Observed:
12,35
